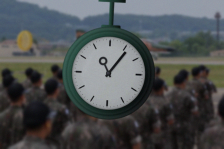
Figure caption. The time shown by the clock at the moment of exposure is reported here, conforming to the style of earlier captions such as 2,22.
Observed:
11,06
